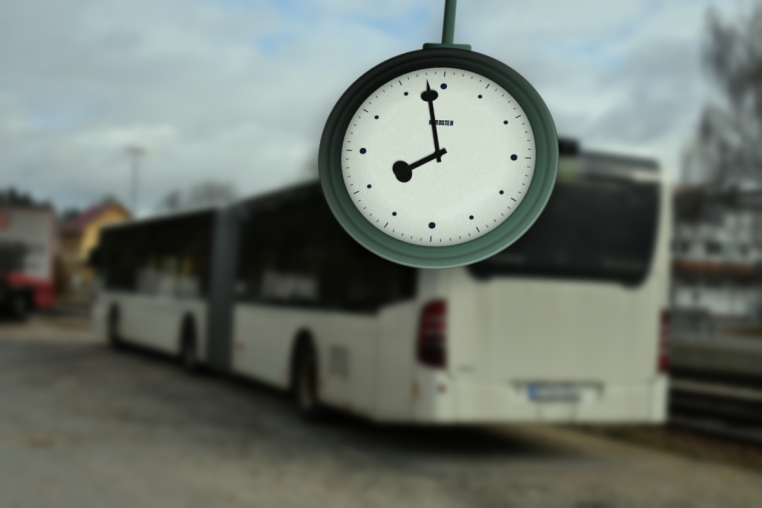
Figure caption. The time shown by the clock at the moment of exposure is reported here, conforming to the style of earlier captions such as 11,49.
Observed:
7,58
